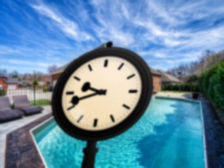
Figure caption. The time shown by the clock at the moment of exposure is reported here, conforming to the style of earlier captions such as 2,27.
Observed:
9,42
